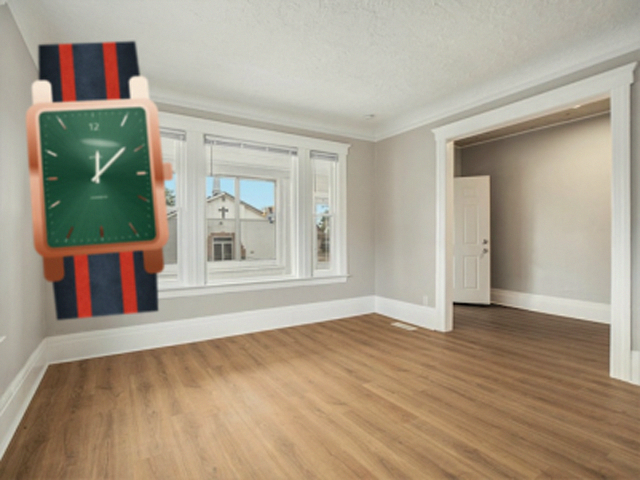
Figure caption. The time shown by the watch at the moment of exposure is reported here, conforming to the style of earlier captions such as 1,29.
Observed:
12,08
